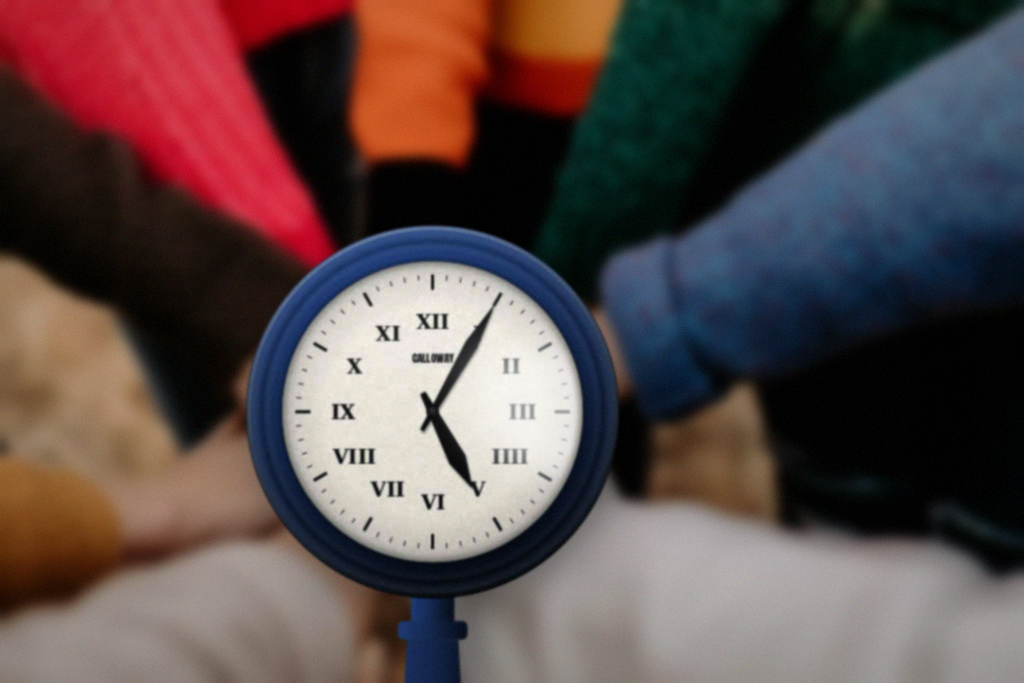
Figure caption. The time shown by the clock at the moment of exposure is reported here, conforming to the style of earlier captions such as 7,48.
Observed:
5,05
